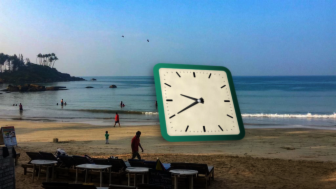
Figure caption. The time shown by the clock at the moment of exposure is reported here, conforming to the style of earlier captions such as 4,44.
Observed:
9,40
